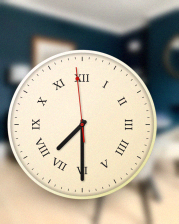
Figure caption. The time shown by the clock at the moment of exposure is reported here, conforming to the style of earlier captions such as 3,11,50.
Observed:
7,29,59
